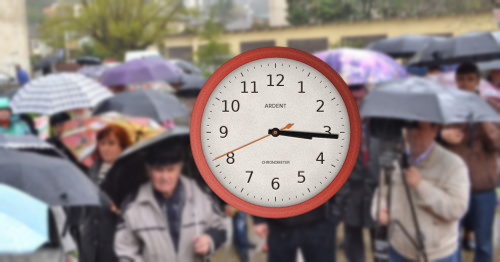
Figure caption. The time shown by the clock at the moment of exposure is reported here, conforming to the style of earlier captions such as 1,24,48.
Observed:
3,15,41
